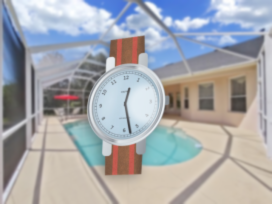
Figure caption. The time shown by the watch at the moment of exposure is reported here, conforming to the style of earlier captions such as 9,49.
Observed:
12,28
